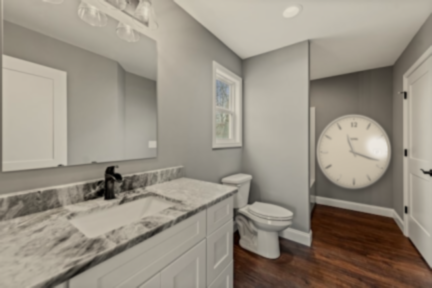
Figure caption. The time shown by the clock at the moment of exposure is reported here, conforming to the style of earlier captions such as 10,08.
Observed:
11,18
